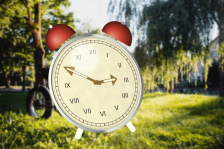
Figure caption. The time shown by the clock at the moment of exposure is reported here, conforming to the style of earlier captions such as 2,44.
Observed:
2,50
